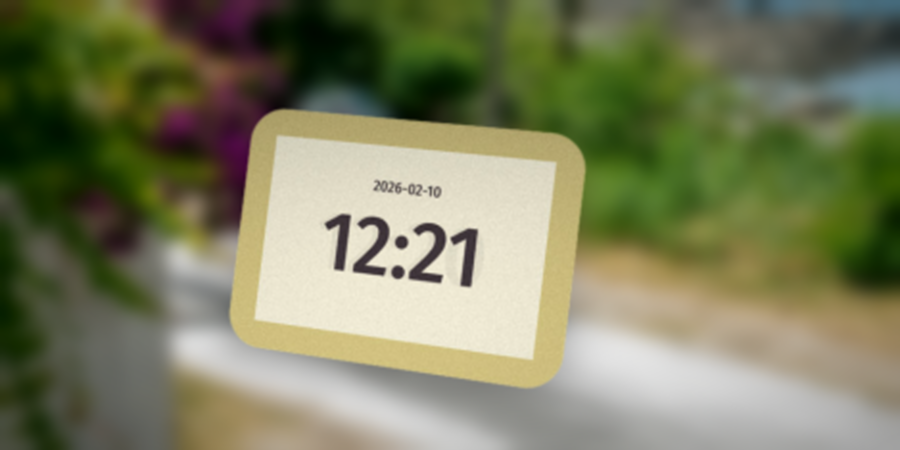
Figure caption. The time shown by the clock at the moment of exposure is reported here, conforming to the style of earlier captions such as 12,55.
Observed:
12,21
